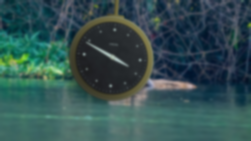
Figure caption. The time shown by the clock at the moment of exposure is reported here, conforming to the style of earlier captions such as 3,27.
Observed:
3,49
